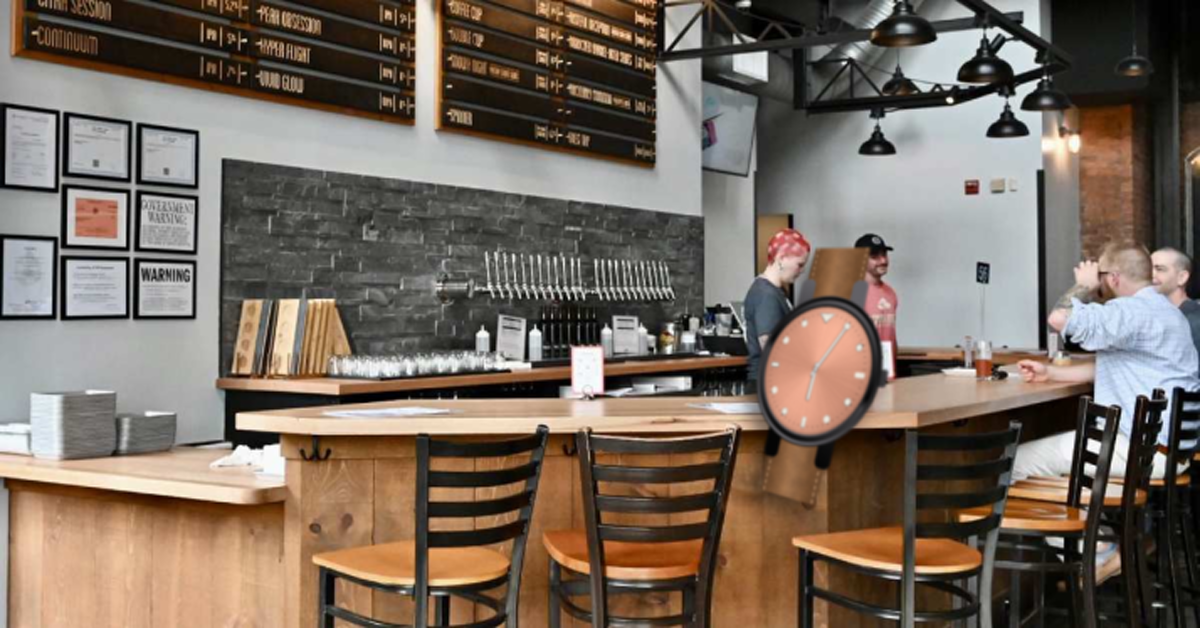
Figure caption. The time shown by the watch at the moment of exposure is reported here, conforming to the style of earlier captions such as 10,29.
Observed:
6,05
